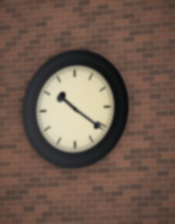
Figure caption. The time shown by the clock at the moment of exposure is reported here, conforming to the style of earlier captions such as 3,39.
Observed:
10,21
